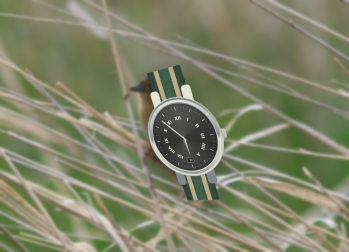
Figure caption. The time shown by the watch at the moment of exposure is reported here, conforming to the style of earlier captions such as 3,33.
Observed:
5,53
